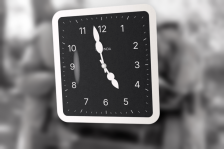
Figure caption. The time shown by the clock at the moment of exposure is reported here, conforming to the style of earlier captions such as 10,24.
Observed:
4,58
